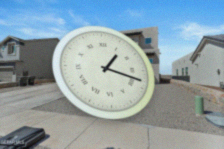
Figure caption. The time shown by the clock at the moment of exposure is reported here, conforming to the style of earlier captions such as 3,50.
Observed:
1,18
